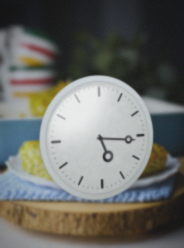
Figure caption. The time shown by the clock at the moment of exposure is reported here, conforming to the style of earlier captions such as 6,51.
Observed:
5,16
